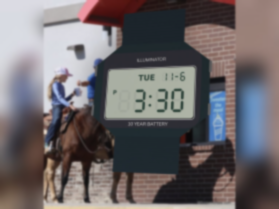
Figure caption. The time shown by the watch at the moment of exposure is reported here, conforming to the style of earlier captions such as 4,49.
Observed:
3,30
